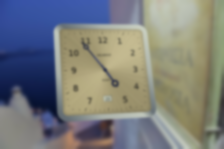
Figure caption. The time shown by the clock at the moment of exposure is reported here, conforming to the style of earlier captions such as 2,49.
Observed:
4,54
